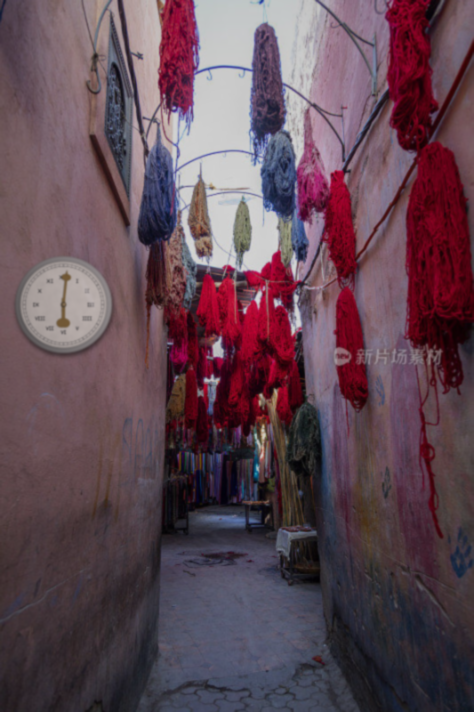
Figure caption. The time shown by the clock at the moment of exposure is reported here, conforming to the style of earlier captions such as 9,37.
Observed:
6,01
